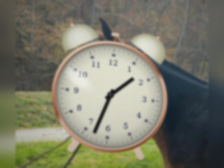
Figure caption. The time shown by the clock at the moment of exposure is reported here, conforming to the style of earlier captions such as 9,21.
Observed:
1,33
